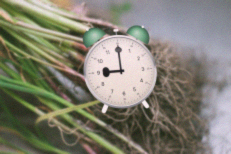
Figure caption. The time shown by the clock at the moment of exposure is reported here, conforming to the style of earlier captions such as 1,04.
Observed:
9,00
